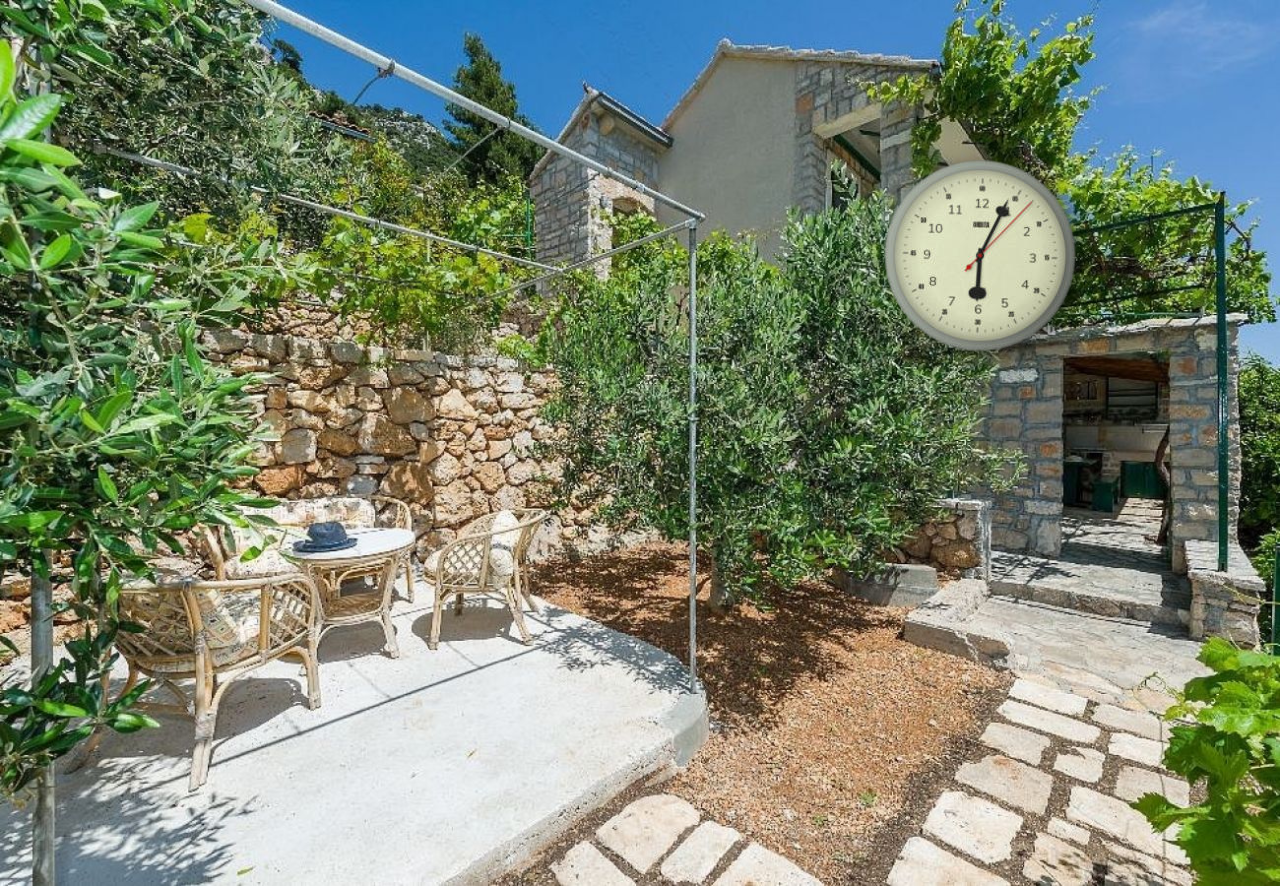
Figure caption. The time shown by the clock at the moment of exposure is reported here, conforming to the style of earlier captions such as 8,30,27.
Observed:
6,04,07
